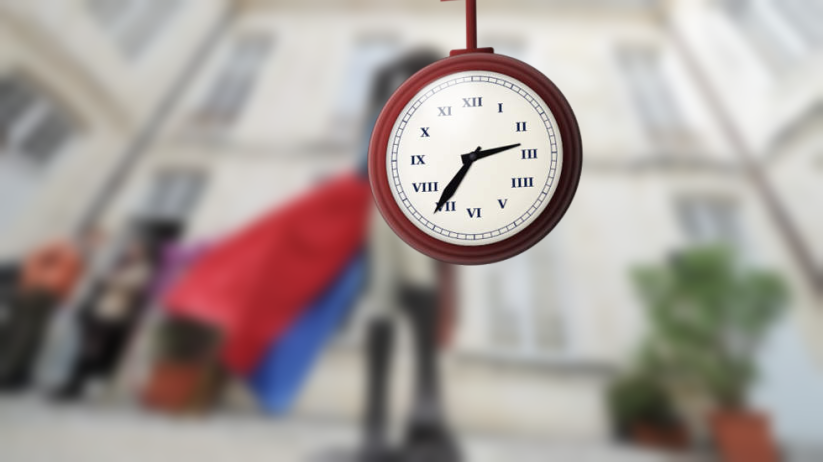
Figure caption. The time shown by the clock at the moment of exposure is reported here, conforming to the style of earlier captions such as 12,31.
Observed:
2,36
